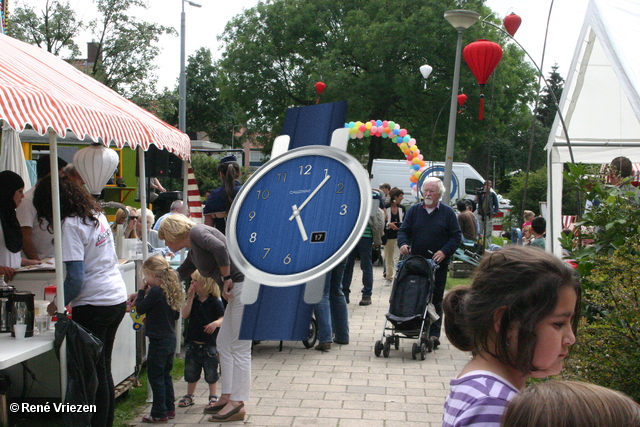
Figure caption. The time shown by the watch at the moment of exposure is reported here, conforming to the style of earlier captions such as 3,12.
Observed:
5,06
